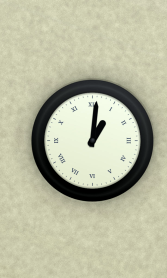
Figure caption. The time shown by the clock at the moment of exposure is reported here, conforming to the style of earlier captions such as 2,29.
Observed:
1,01
